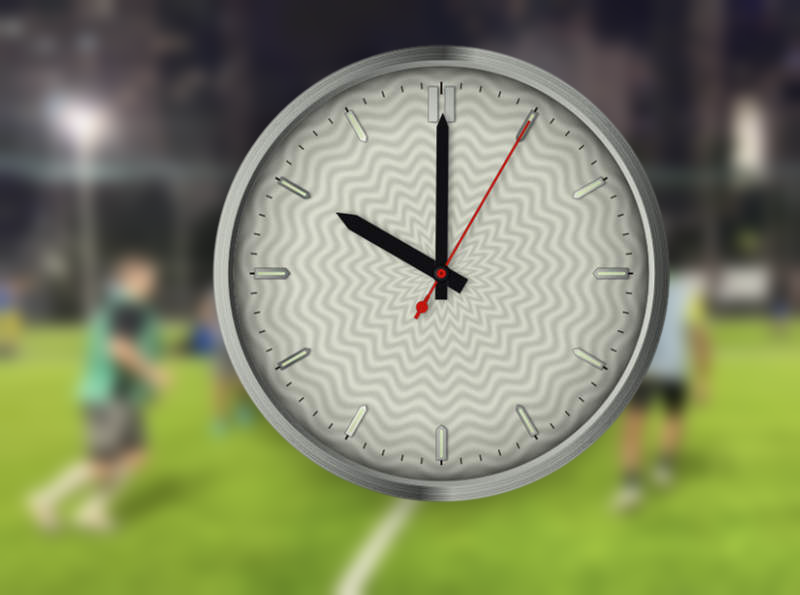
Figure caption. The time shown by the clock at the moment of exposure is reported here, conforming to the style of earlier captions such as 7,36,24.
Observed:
10,00,05
